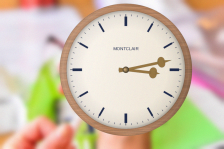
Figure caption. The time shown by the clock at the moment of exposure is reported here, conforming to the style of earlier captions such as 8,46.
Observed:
3,13
